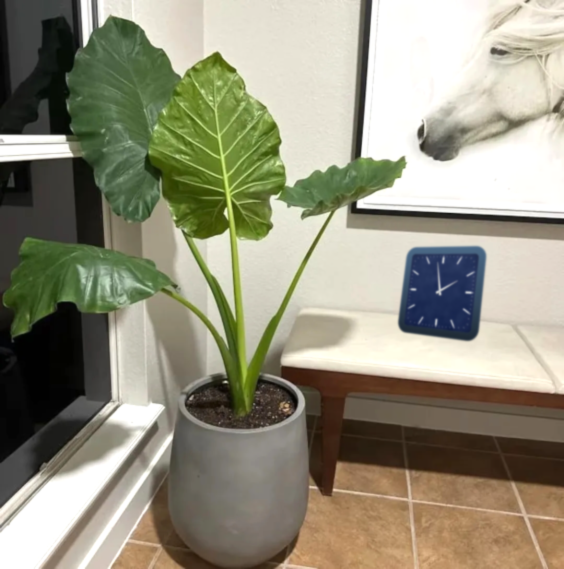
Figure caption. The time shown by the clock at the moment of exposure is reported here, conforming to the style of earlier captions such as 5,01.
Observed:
1,58
